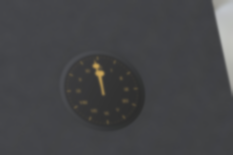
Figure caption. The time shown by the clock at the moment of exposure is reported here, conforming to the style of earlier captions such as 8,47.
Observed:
11,59
